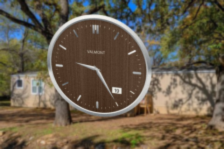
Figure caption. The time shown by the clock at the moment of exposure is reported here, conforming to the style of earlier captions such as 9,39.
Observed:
9,25
